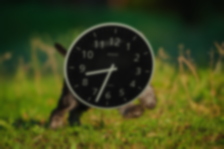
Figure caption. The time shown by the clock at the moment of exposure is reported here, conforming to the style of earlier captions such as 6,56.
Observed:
8,33
